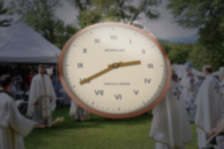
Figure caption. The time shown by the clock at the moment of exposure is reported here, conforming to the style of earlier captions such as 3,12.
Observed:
2,40
